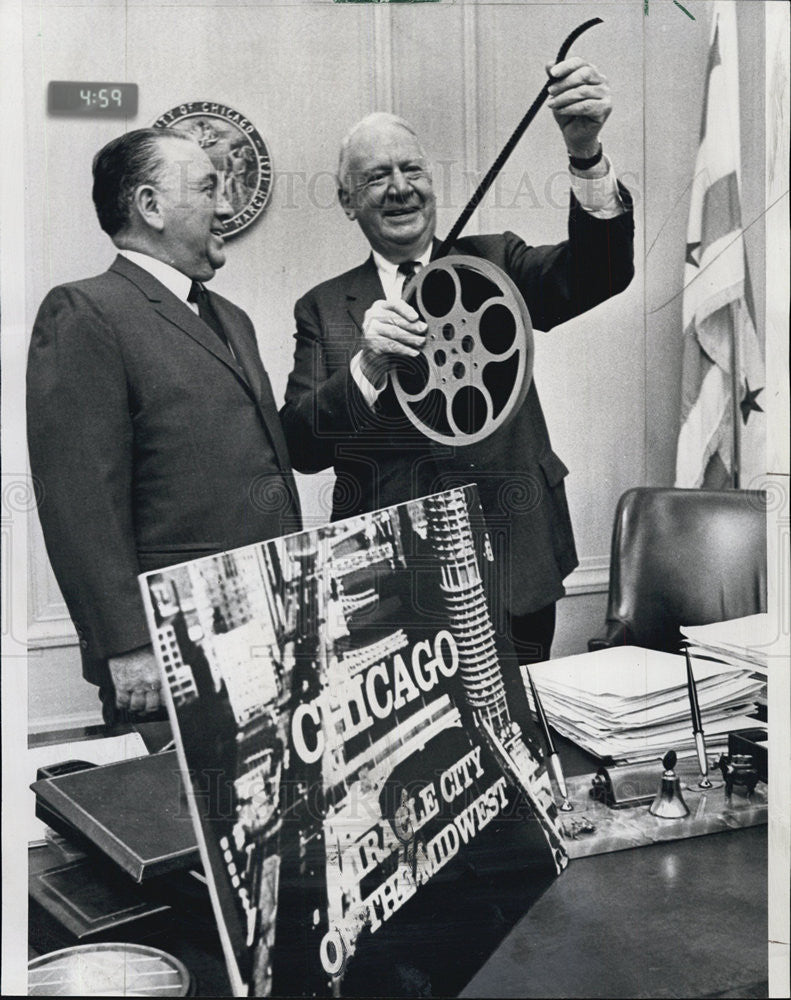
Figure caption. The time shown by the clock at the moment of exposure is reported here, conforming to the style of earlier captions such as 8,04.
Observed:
4,59
